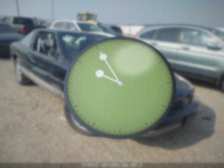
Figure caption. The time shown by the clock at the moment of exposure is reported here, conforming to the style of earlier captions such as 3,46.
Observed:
9,55
